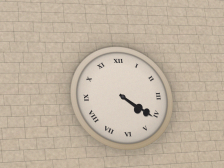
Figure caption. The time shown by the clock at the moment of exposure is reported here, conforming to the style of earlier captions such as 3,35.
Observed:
4,21
